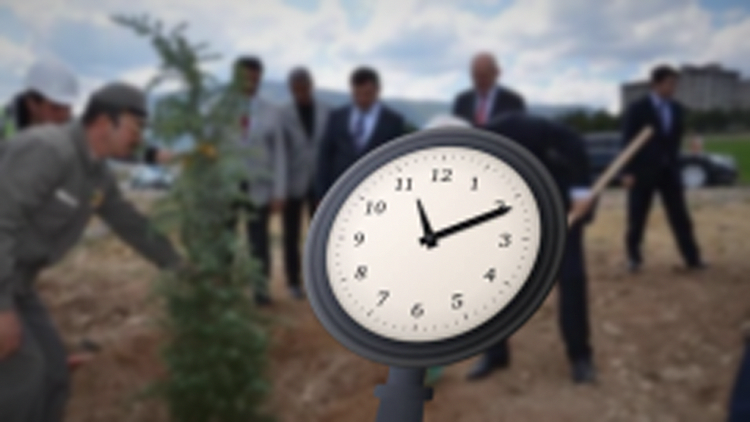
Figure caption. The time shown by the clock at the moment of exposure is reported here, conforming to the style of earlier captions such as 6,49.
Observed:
11,11
